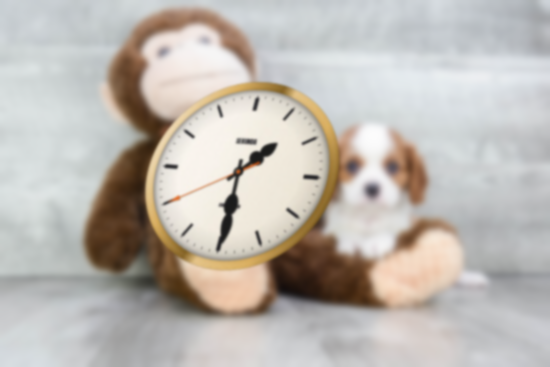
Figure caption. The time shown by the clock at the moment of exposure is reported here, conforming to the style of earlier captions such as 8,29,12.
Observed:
1,29,40
